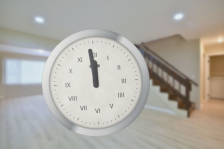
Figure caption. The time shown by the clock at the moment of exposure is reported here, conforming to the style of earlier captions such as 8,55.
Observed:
11,59
